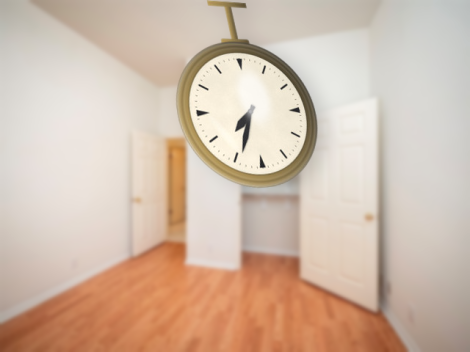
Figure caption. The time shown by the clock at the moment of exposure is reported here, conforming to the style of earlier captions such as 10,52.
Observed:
7,34
